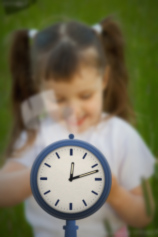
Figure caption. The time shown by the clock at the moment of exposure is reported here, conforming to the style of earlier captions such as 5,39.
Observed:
12,12
